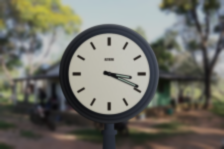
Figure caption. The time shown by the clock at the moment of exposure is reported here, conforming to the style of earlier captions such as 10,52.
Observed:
3,19
